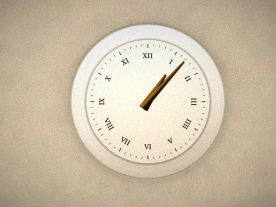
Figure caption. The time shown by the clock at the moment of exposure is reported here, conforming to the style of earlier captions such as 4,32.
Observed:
1,07
